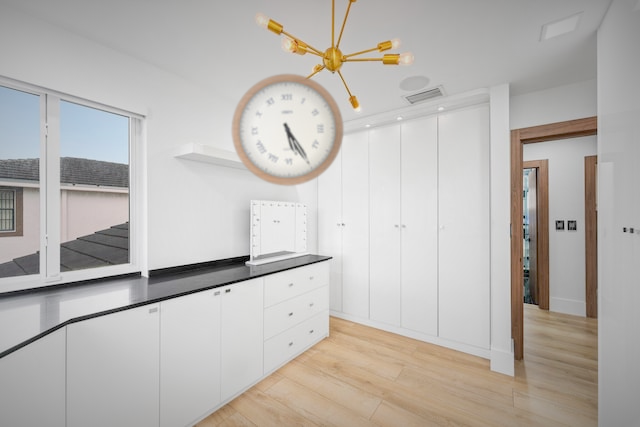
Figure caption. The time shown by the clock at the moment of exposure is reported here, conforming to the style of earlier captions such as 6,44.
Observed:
5,25
